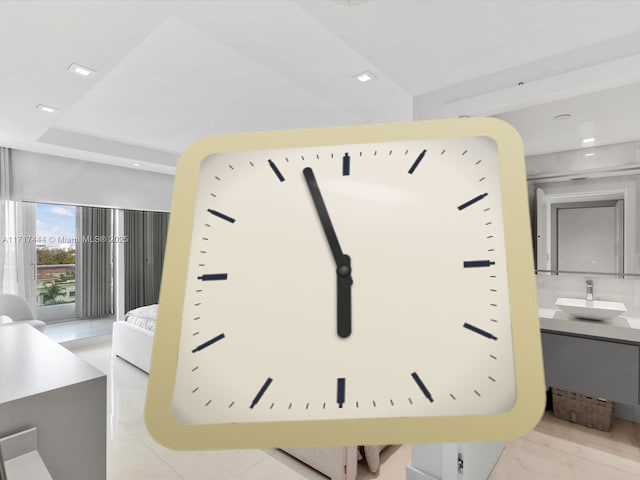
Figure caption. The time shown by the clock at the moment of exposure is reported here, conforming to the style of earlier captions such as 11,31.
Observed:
5,57
